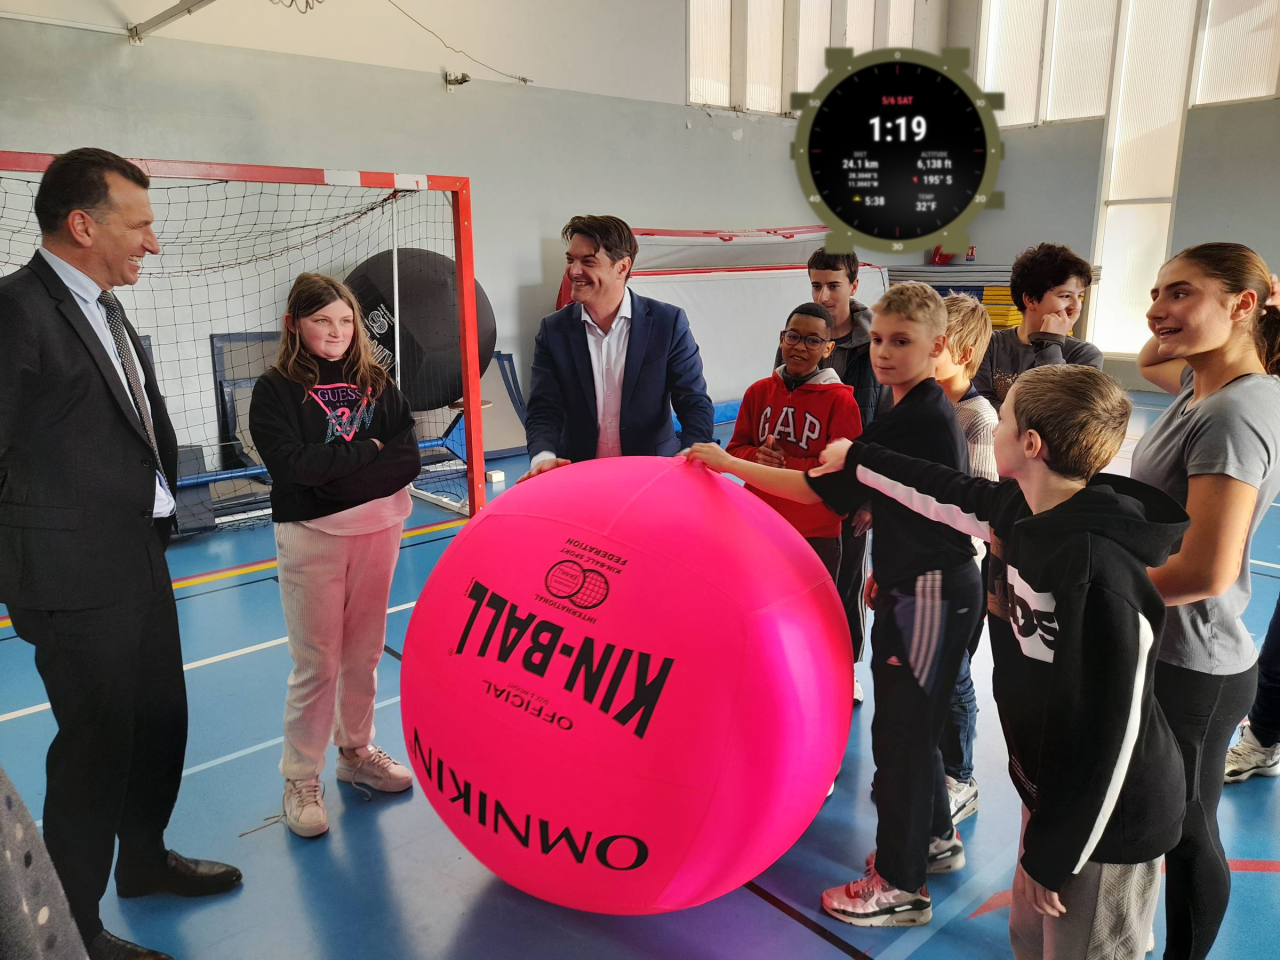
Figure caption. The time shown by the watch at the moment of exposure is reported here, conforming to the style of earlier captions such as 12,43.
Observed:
1,19
